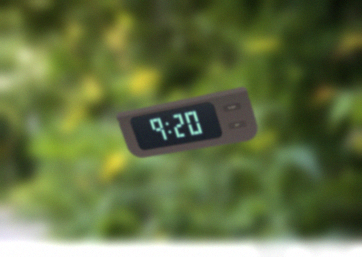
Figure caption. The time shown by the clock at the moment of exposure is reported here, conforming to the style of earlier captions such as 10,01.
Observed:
9,20
